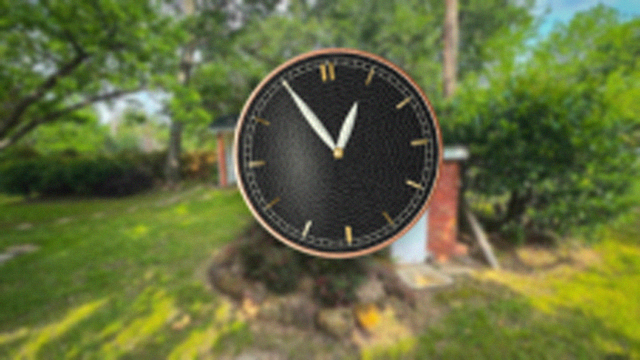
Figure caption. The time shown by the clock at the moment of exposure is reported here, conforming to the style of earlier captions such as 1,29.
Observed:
12,55
